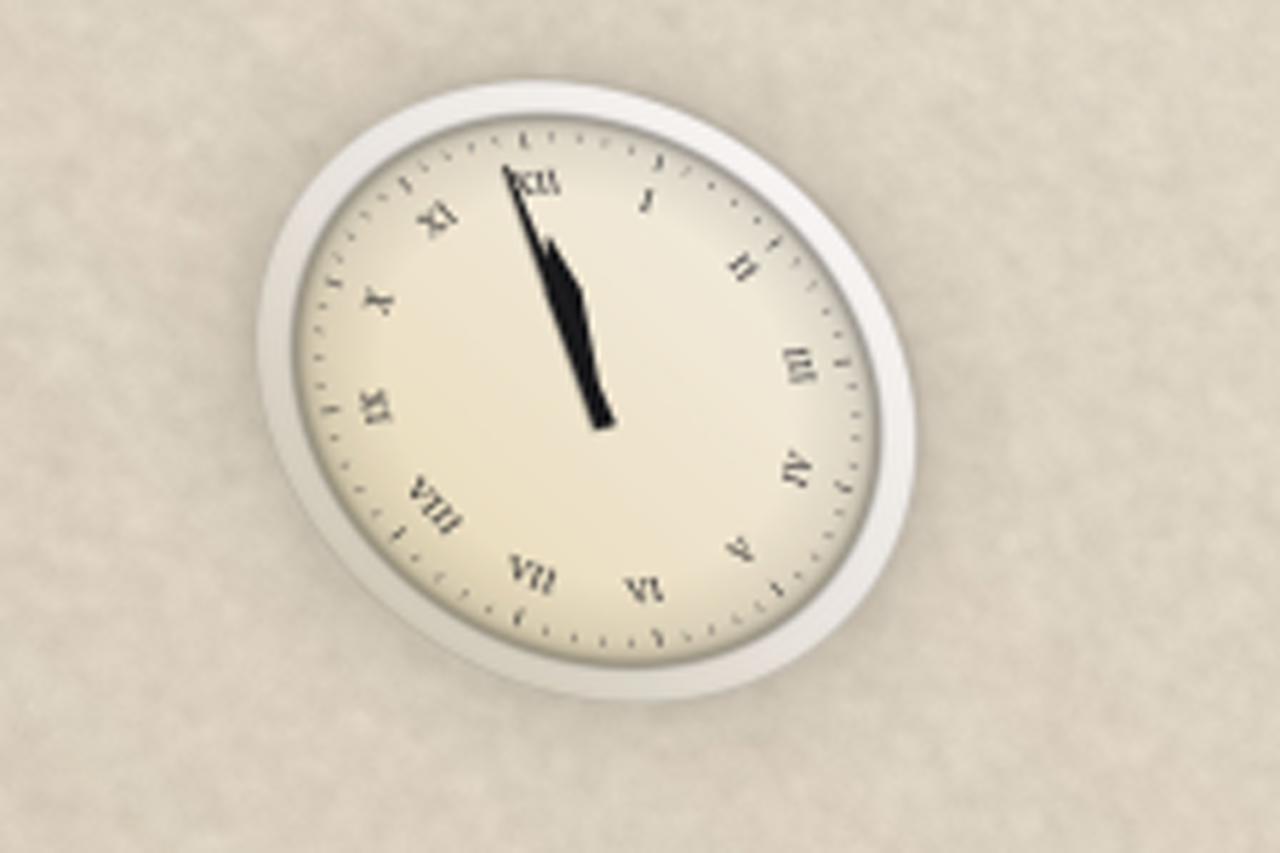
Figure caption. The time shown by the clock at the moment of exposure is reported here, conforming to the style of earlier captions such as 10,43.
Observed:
11,59
